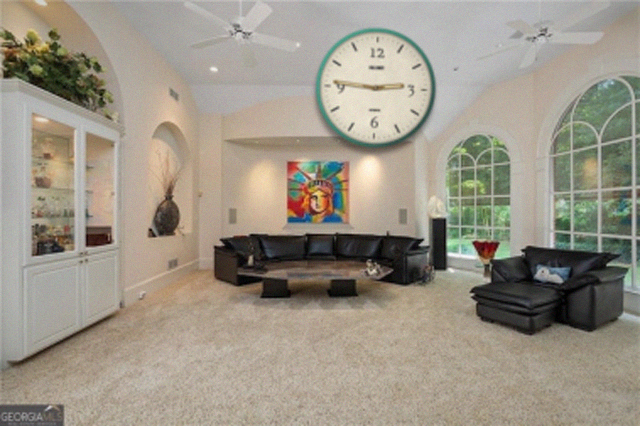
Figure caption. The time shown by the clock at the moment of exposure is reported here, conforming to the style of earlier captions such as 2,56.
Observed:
2,46
